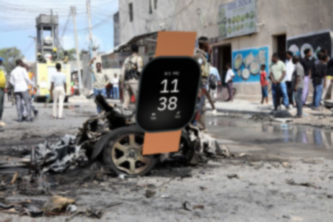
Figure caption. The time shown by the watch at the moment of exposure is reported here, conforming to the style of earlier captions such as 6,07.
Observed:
11,38
